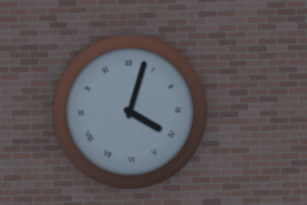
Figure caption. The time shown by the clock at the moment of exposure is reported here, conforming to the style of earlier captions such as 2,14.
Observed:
4,03
